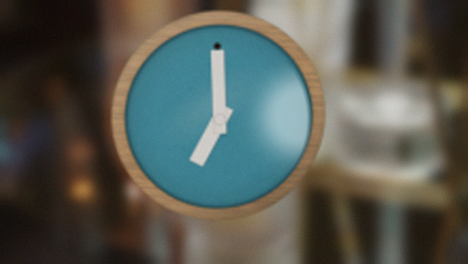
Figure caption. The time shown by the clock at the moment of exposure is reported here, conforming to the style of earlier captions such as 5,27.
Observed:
7,00
